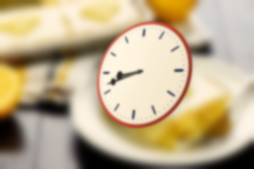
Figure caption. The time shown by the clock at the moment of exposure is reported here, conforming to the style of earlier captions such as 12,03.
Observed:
8,42
